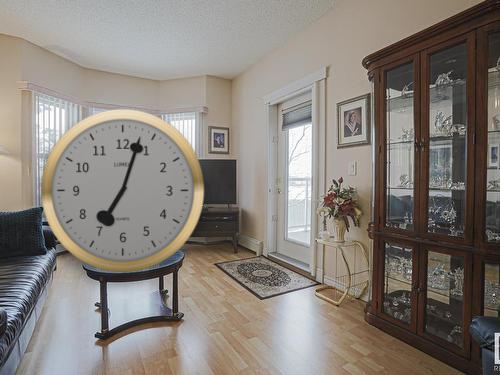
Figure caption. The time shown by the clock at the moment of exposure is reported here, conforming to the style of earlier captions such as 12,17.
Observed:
7,03
